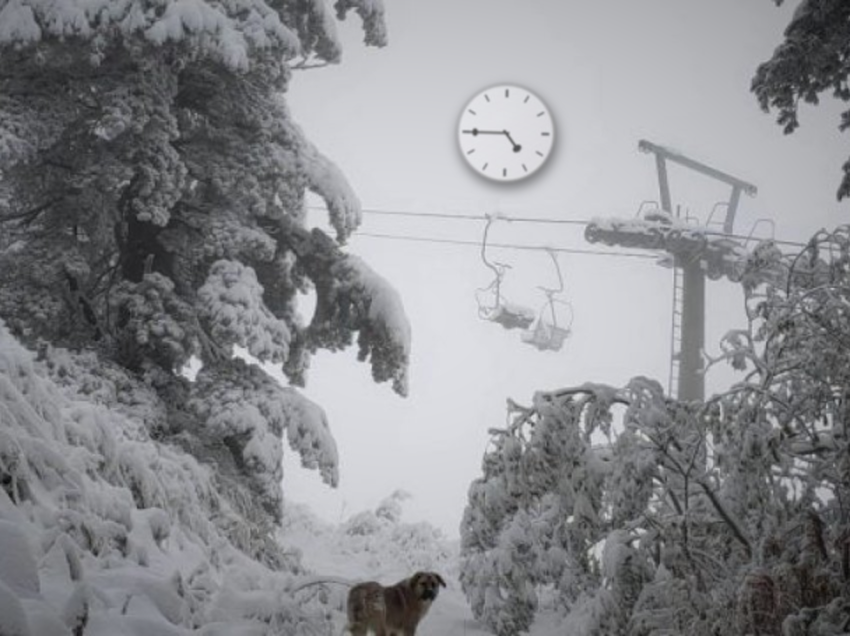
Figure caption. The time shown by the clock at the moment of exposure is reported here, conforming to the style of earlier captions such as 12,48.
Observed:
4,45
